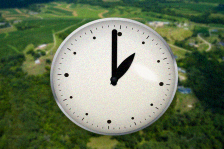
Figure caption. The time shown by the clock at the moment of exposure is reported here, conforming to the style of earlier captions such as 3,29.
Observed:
12,59
